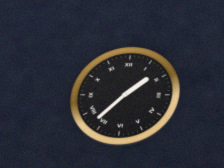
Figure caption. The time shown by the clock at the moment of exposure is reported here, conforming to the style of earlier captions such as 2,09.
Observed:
1,37
